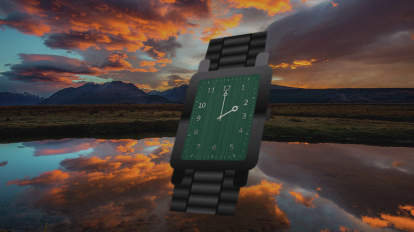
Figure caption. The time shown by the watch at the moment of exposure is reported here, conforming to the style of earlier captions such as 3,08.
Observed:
2,00
